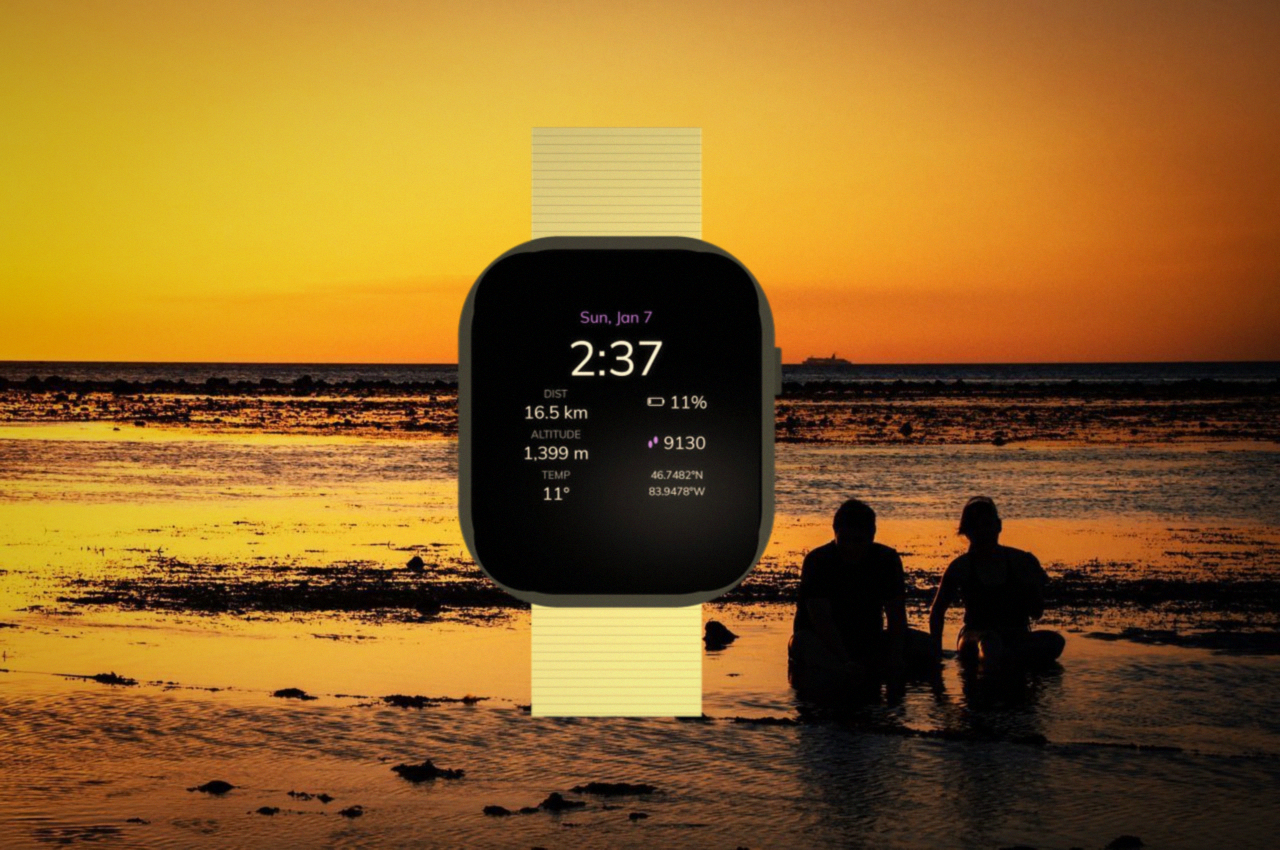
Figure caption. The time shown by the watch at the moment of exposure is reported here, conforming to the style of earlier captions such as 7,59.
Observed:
2,37
